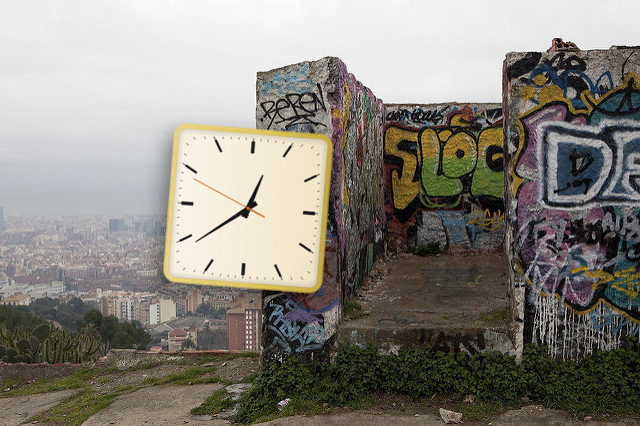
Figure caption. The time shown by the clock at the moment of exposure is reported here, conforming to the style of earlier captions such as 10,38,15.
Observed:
12,38,49
